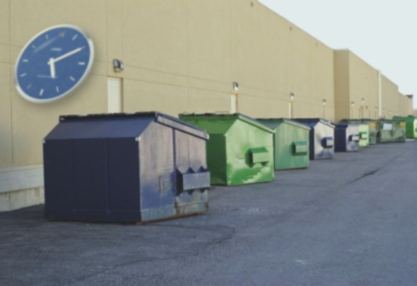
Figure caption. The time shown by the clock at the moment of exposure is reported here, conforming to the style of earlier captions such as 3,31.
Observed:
5,10
